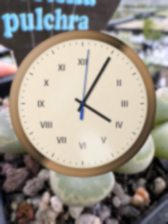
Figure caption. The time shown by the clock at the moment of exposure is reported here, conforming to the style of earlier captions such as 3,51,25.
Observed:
4,05,01
